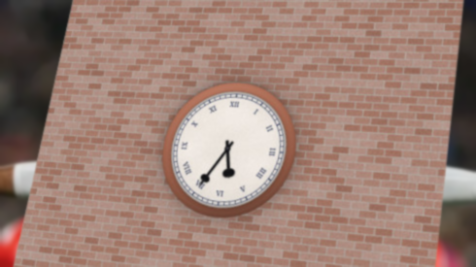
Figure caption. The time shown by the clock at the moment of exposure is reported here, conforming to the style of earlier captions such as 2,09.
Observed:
5,35
